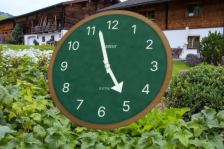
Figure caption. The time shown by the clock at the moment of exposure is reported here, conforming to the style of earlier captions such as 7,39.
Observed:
4,57
